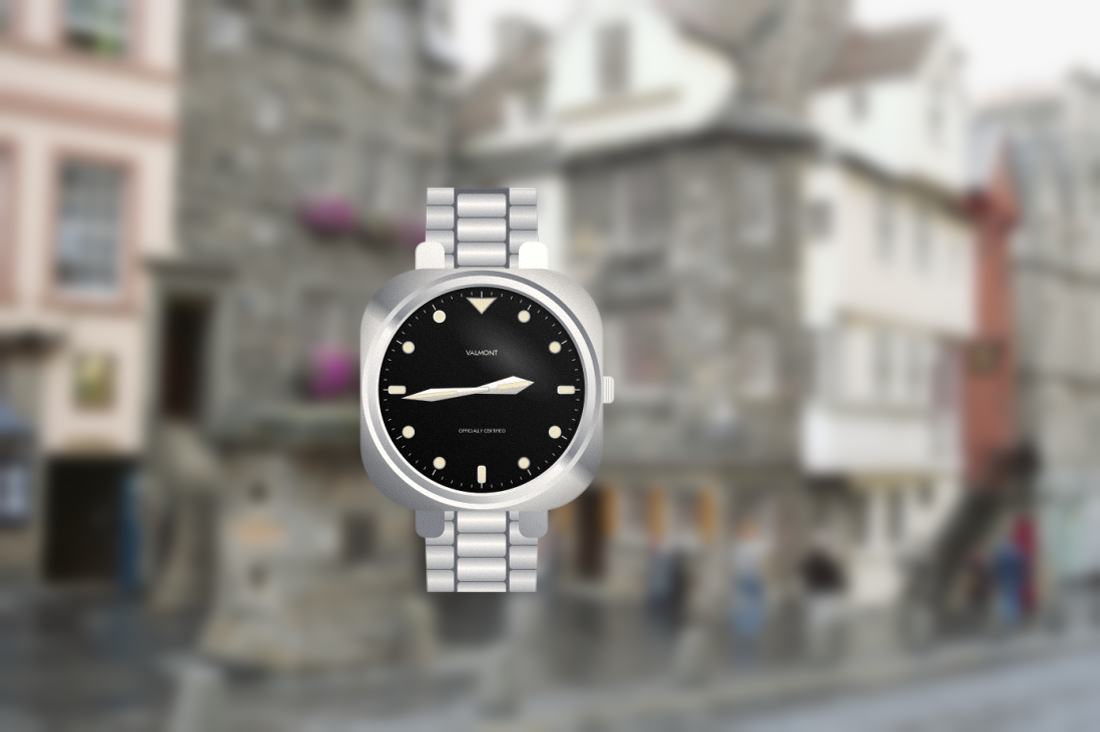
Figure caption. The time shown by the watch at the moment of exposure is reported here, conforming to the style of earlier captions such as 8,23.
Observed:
2,44
